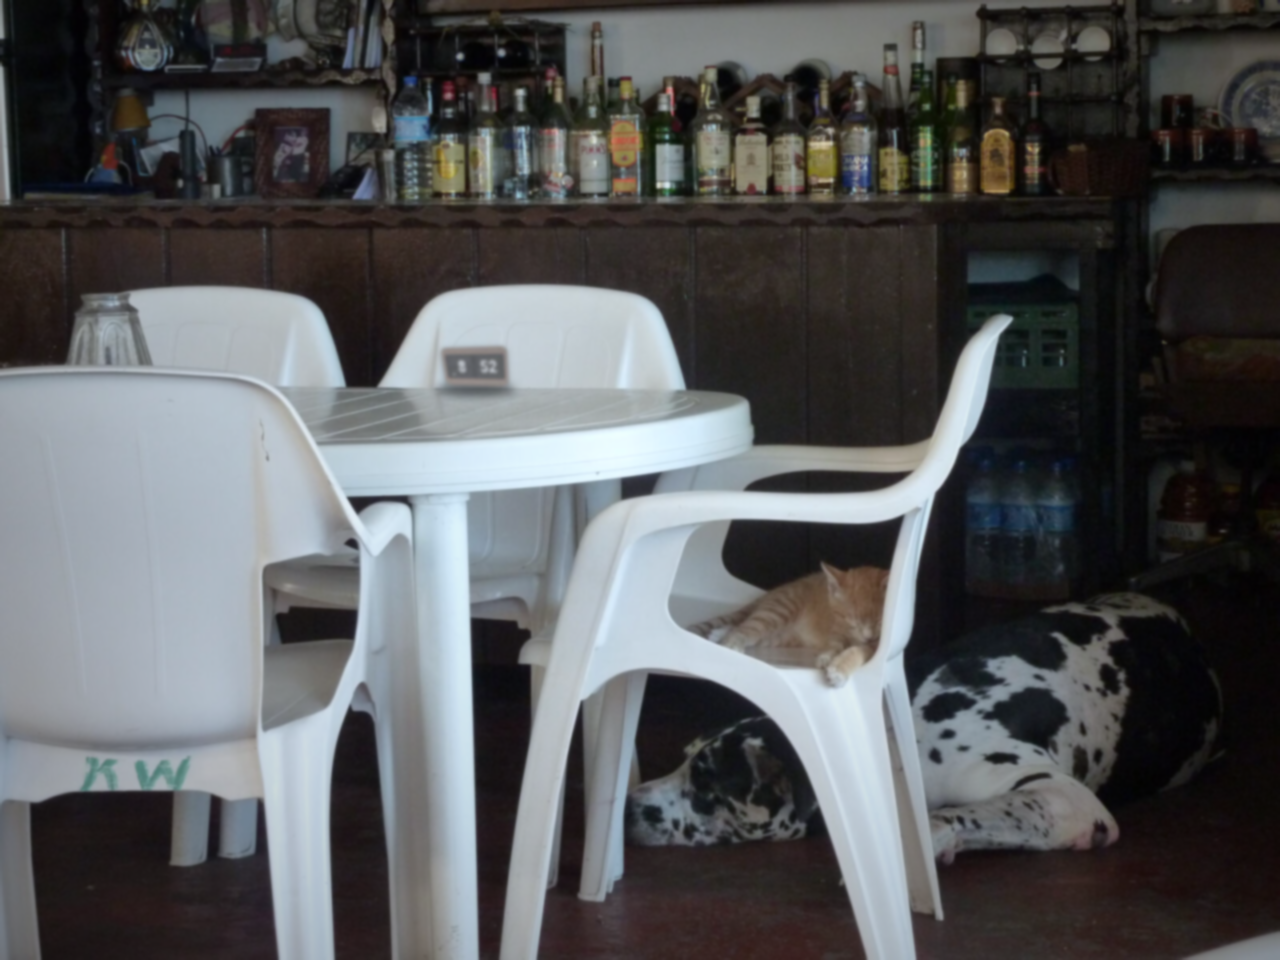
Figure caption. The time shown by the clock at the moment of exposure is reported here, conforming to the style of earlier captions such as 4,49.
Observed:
8,52
